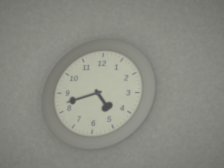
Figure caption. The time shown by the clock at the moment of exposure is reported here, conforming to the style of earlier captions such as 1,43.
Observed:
4,42
